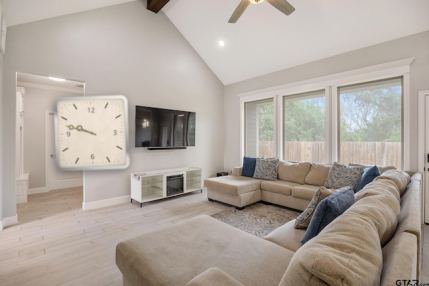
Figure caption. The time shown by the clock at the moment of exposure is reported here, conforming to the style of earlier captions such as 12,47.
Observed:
9,48
